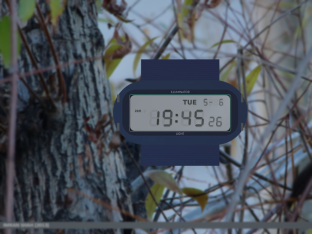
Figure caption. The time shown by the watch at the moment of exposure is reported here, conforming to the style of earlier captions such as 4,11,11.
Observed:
19,45,26
